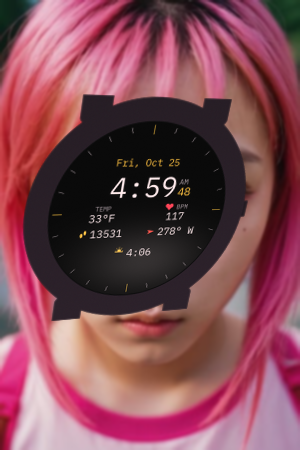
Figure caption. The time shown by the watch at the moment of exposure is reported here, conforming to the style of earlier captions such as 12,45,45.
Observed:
4,59,48
